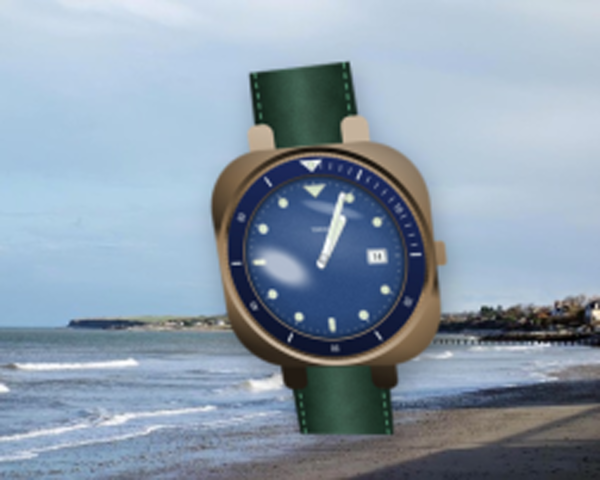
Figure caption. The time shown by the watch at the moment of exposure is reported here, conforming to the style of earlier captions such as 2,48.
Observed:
1,04
